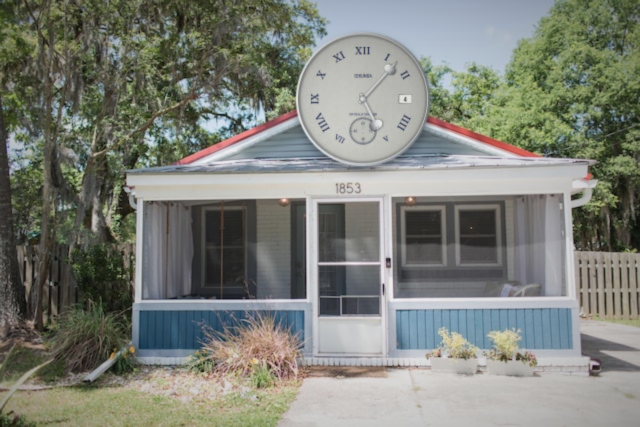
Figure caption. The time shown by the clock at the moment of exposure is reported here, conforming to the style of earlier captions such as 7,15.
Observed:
5,07
